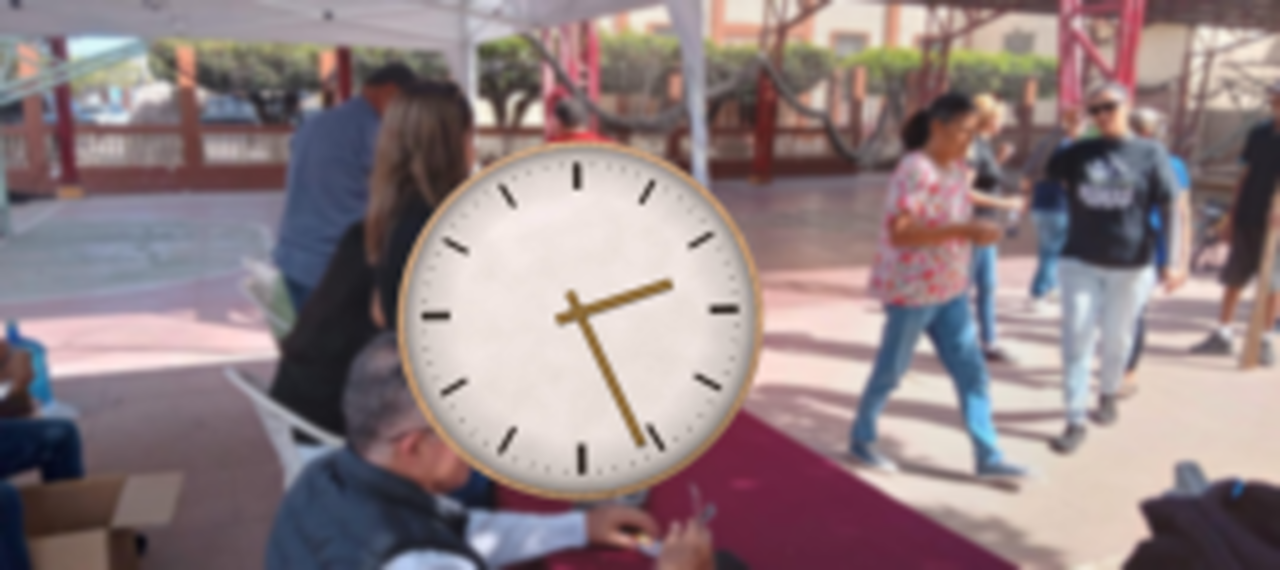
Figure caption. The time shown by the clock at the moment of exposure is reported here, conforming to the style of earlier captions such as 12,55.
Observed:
2,26
